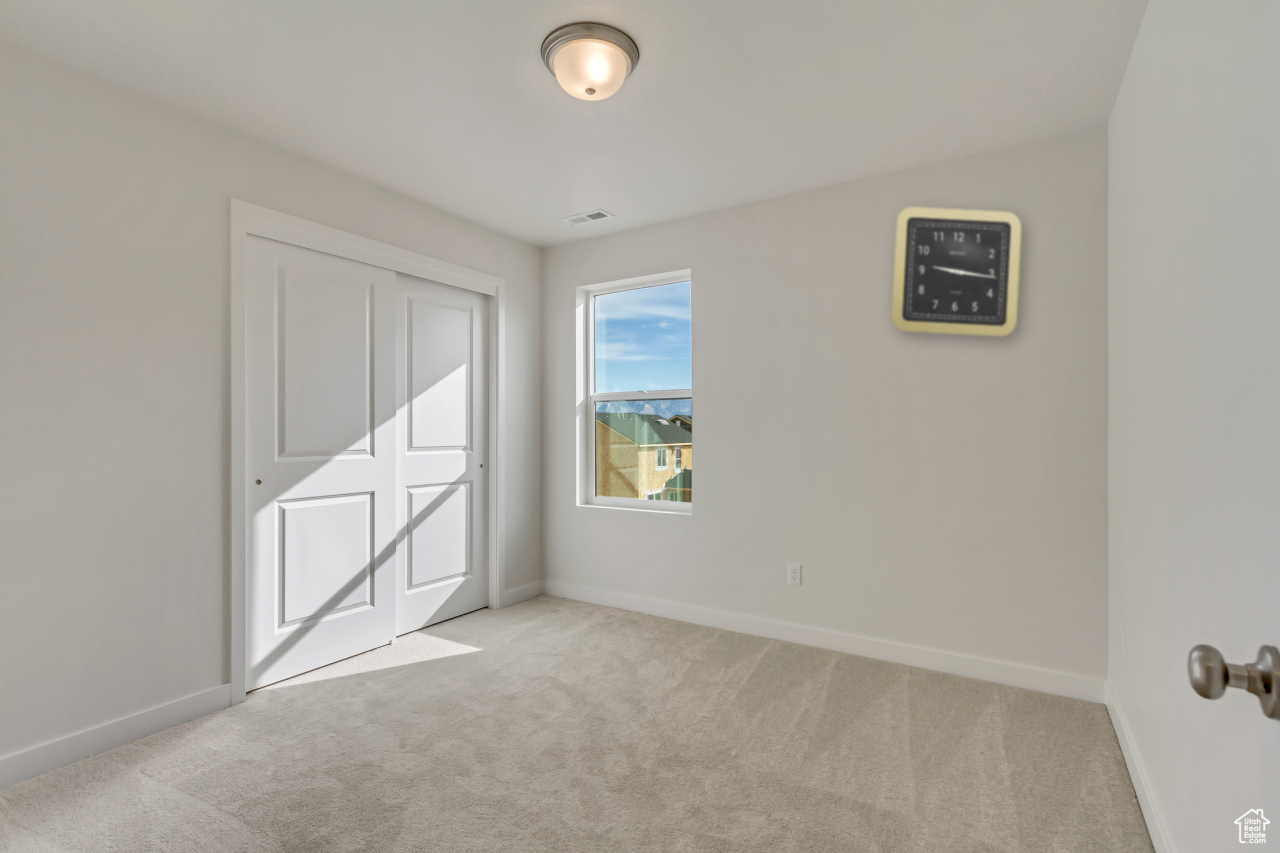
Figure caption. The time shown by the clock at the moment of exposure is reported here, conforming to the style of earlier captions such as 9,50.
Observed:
9,16
